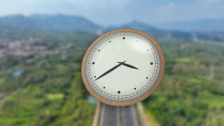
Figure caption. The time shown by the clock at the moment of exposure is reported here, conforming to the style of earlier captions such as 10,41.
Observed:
3,39
